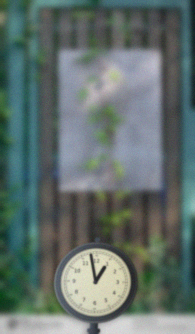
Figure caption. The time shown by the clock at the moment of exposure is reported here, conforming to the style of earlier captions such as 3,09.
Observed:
12,58
